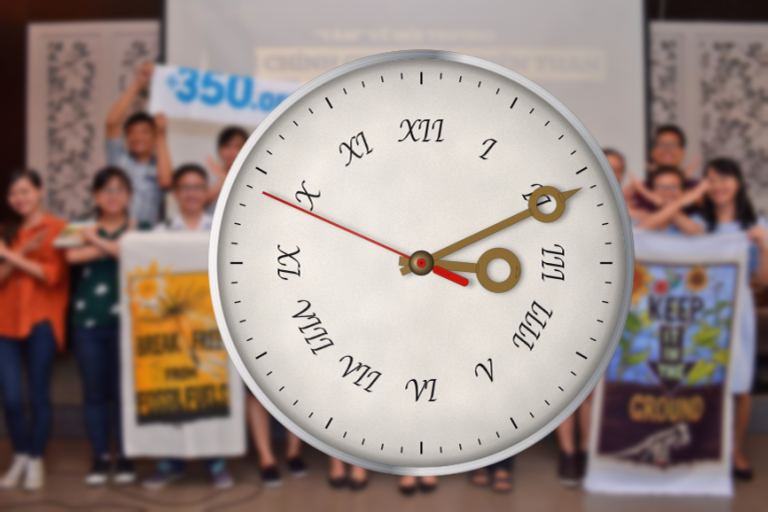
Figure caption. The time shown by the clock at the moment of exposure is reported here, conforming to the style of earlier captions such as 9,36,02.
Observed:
3,10,49
